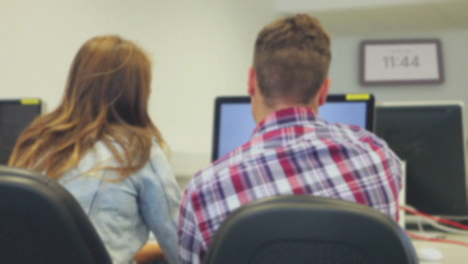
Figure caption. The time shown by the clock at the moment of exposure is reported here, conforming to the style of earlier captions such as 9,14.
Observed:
11,44
